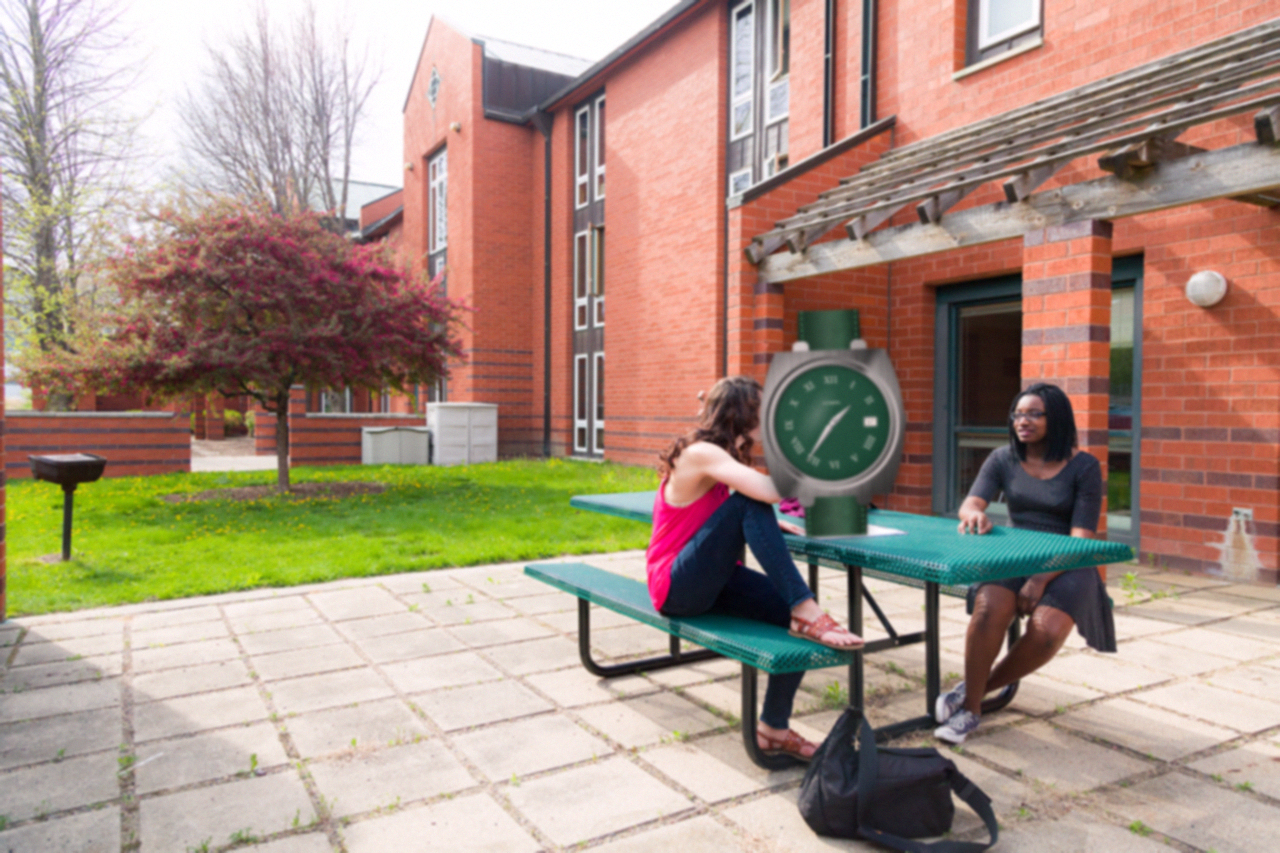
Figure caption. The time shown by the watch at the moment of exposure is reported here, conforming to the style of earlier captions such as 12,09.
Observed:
1,36
